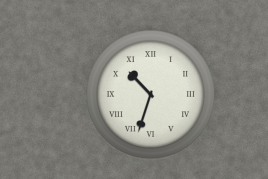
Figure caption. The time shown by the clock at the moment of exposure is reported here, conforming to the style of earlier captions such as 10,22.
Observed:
10,33
